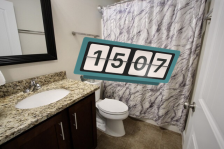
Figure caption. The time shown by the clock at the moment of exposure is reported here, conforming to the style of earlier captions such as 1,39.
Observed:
15,07
